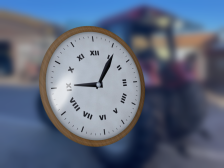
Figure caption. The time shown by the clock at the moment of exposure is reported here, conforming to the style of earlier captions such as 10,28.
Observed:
9,06
